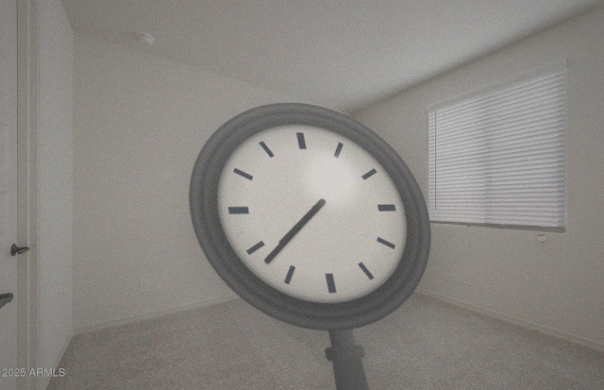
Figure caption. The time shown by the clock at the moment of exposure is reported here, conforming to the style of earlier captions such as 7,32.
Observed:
7,38
